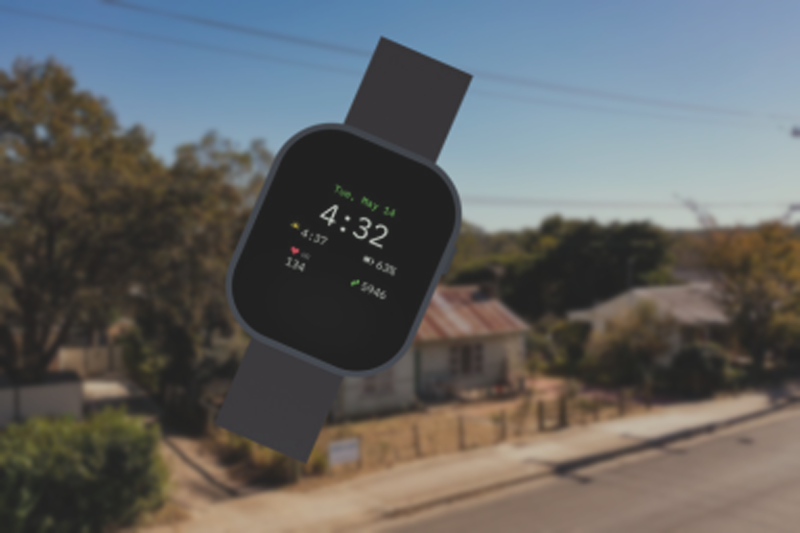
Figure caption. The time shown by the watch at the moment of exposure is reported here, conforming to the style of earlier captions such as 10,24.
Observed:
4,32
